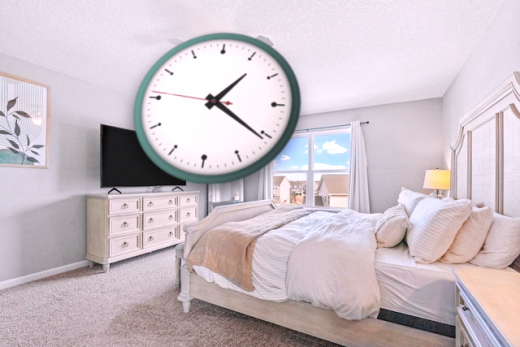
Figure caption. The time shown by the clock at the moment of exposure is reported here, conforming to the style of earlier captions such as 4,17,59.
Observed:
1,20,46
